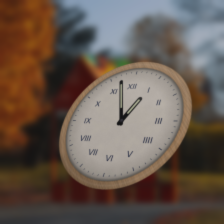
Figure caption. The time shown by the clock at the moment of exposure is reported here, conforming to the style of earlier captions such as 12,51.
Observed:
12,57
